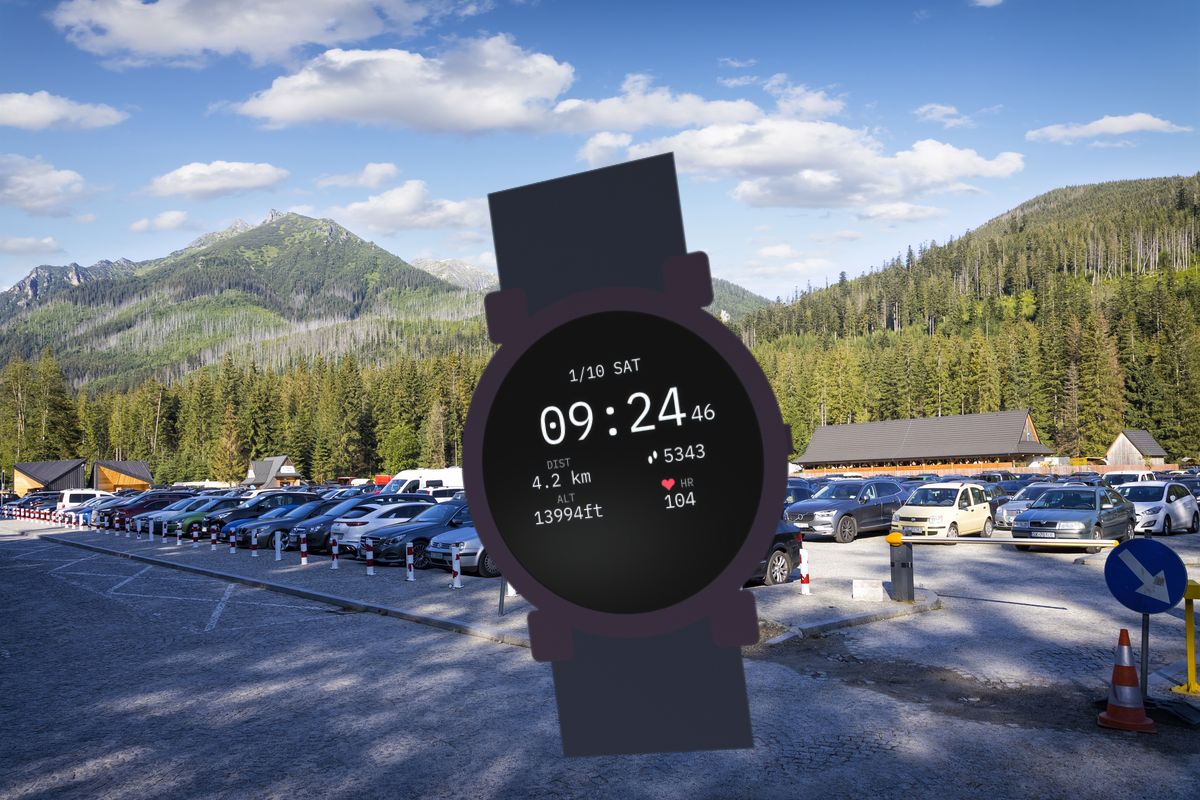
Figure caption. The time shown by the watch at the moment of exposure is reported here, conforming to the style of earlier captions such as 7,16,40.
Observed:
9,24,46
